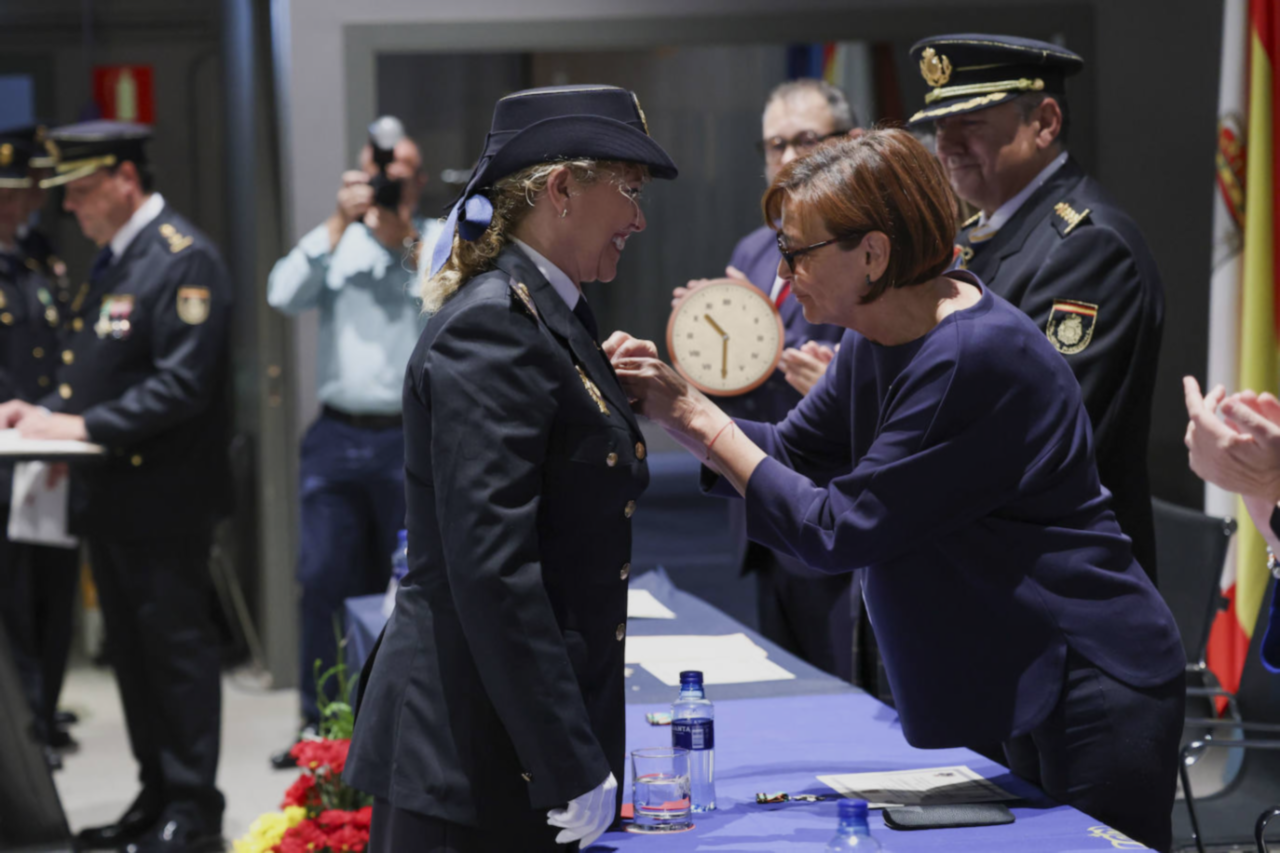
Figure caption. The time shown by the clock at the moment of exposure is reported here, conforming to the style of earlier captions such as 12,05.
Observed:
10,30
